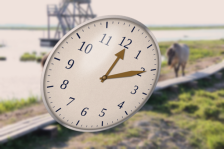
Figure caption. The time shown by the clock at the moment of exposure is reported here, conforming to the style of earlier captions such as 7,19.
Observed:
12,10
